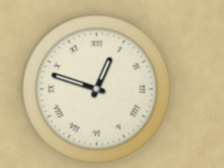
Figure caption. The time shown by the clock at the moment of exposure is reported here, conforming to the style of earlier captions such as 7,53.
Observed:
12,48
